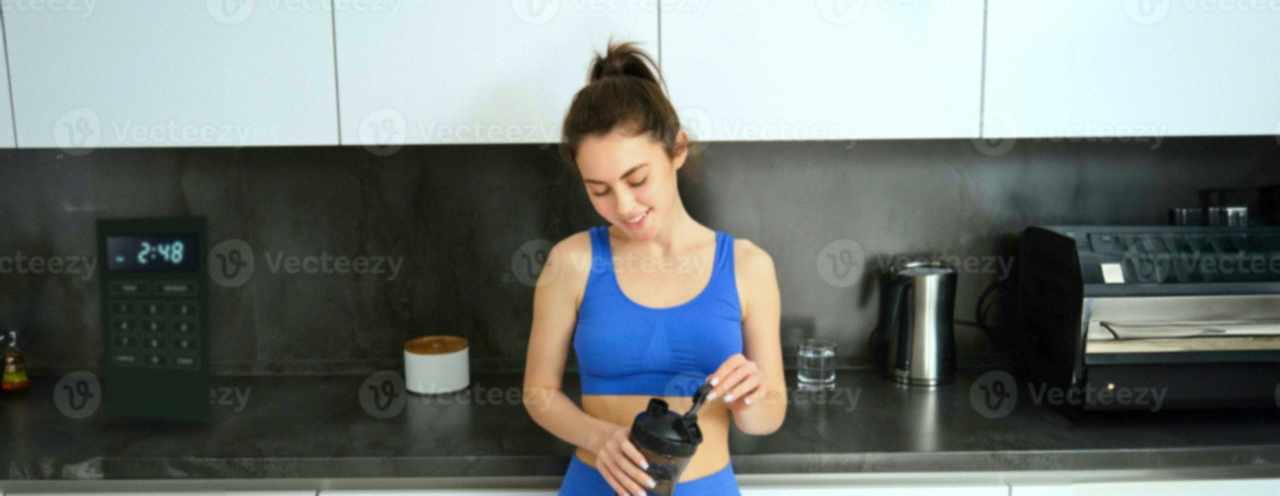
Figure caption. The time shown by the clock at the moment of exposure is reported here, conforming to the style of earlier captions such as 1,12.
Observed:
2,48
